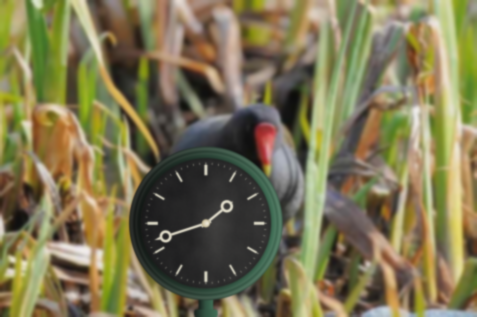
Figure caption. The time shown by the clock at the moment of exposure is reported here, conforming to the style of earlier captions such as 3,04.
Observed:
1,42
